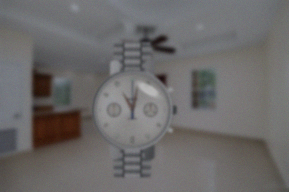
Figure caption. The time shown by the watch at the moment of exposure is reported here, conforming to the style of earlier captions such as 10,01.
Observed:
11,02
